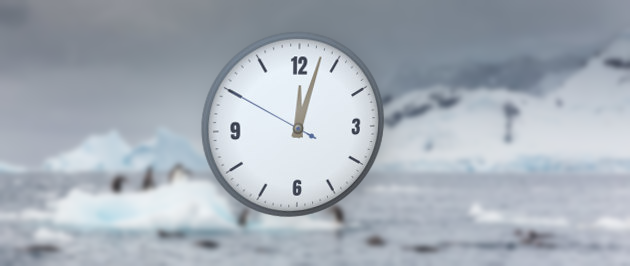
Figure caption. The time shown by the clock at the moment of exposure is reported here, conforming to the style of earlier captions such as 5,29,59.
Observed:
12,02,50
